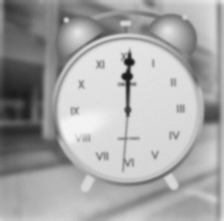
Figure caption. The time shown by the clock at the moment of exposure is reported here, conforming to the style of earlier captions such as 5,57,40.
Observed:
12,00,31
